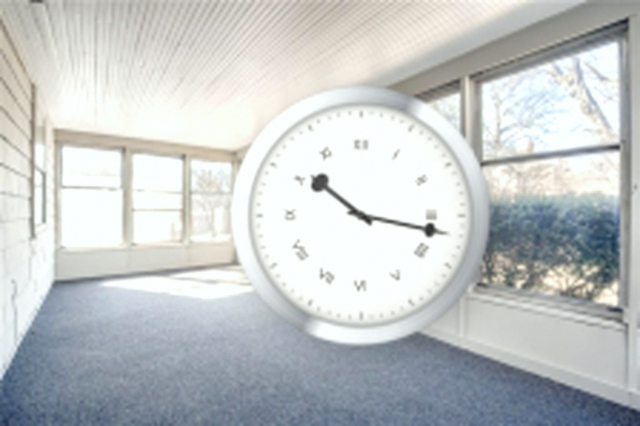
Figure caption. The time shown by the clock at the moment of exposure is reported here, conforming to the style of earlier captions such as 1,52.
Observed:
10,17
